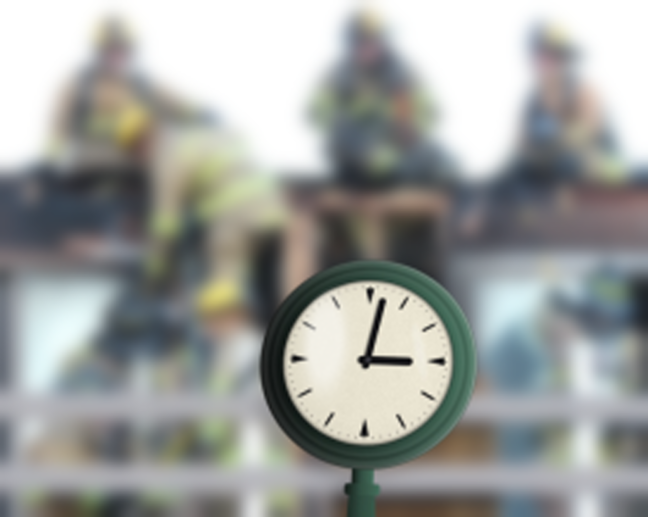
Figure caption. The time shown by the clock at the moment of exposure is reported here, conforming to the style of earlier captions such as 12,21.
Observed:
3,02
